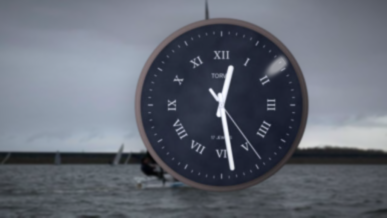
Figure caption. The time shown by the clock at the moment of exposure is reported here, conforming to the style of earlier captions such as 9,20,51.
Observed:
12,28,24
